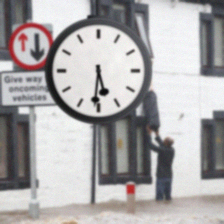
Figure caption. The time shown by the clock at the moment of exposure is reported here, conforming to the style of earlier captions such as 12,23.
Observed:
5,31
